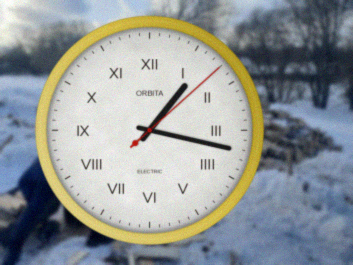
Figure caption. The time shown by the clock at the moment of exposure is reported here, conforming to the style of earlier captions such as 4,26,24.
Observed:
1,17,08
